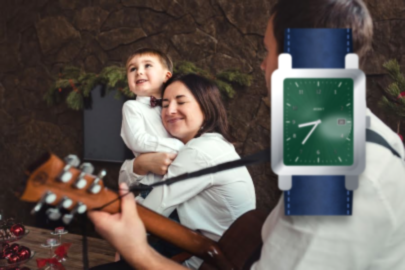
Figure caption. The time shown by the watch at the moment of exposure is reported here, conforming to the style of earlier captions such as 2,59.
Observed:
8,36
